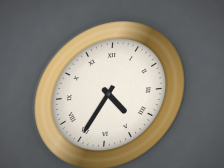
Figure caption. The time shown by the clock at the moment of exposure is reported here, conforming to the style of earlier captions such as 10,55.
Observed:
4,35
